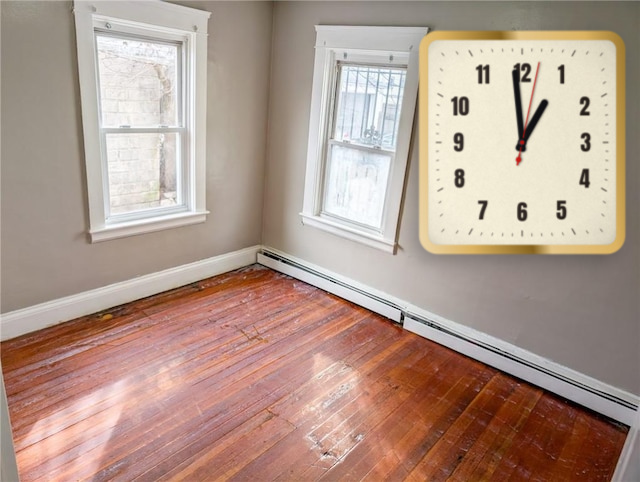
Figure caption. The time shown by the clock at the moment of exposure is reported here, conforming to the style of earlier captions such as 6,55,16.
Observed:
12,59,02
